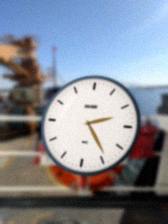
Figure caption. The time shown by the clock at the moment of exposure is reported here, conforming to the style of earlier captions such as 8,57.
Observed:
2,24
